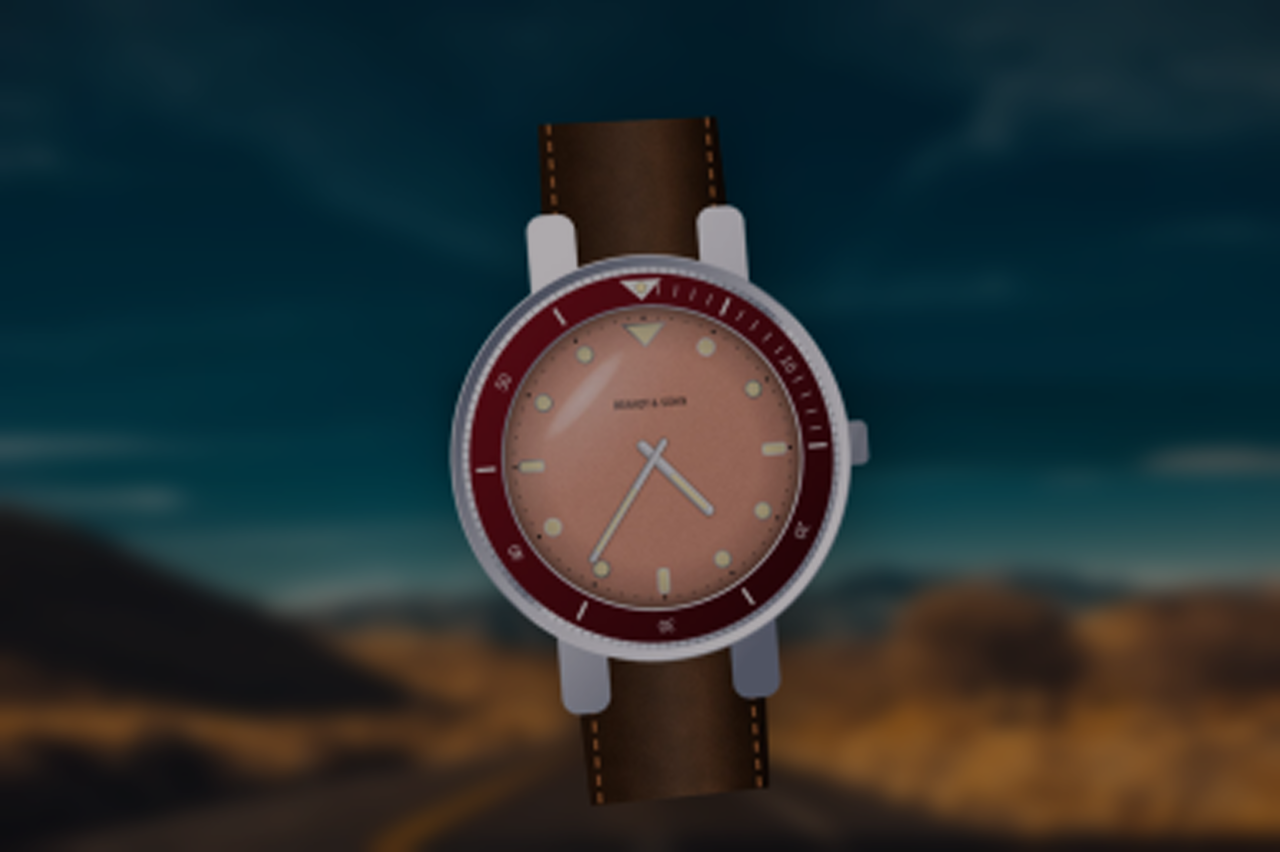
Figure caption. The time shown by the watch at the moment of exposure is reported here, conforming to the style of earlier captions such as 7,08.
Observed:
4,36
